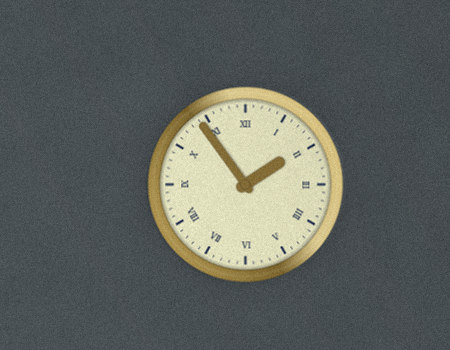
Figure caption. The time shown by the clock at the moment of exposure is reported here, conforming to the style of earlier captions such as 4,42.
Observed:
1,54
